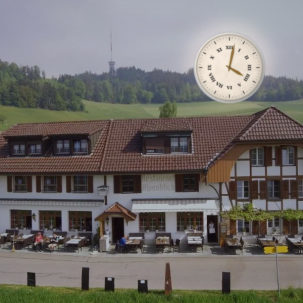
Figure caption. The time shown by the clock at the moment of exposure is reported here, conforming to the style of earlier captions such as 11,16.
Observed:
4,02
